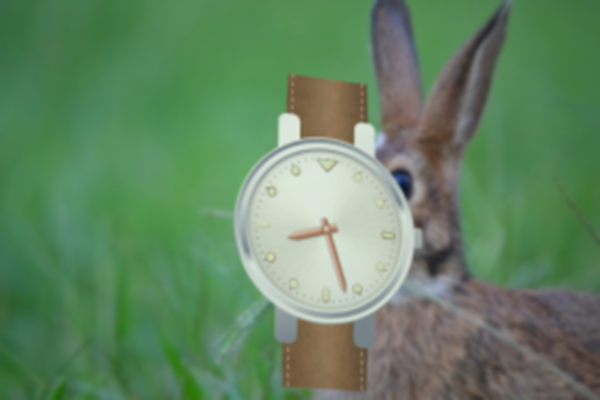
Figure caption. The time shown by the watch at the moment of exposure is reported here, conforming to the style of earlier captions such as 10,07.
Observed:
8,27
